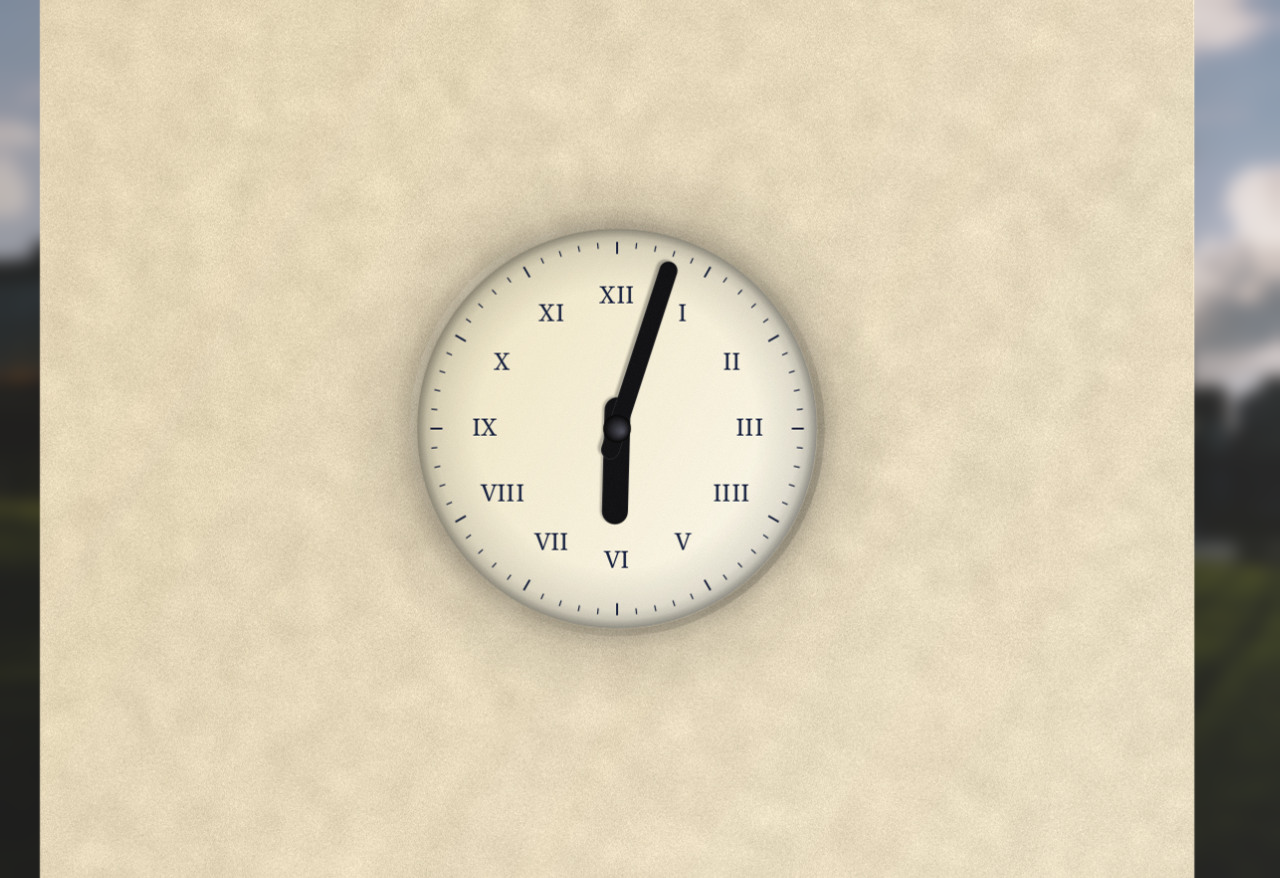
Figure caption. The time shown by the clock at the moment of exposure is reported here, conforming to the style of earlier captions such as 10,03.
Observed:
6,03
